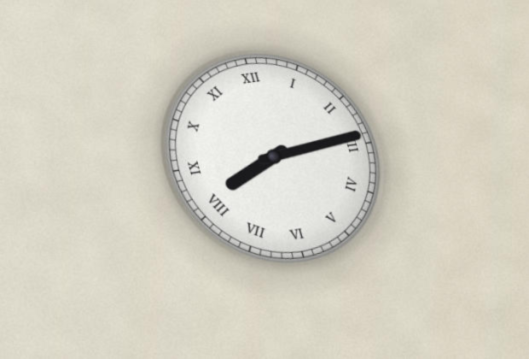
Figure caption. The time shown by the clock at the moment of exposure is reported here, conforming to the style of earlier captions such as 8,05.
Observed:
8,14
